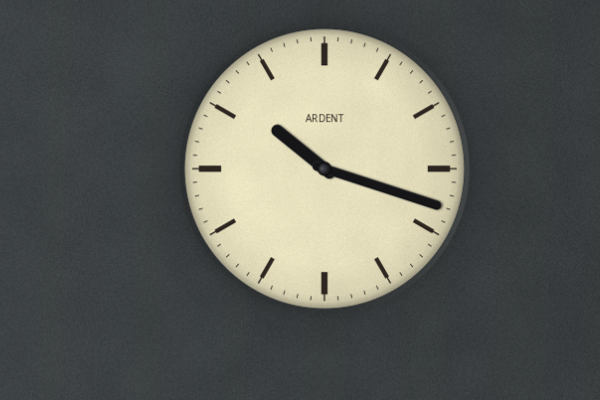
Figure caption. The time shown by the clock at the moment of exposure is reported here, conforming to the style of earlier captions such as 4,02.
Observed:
10,18
